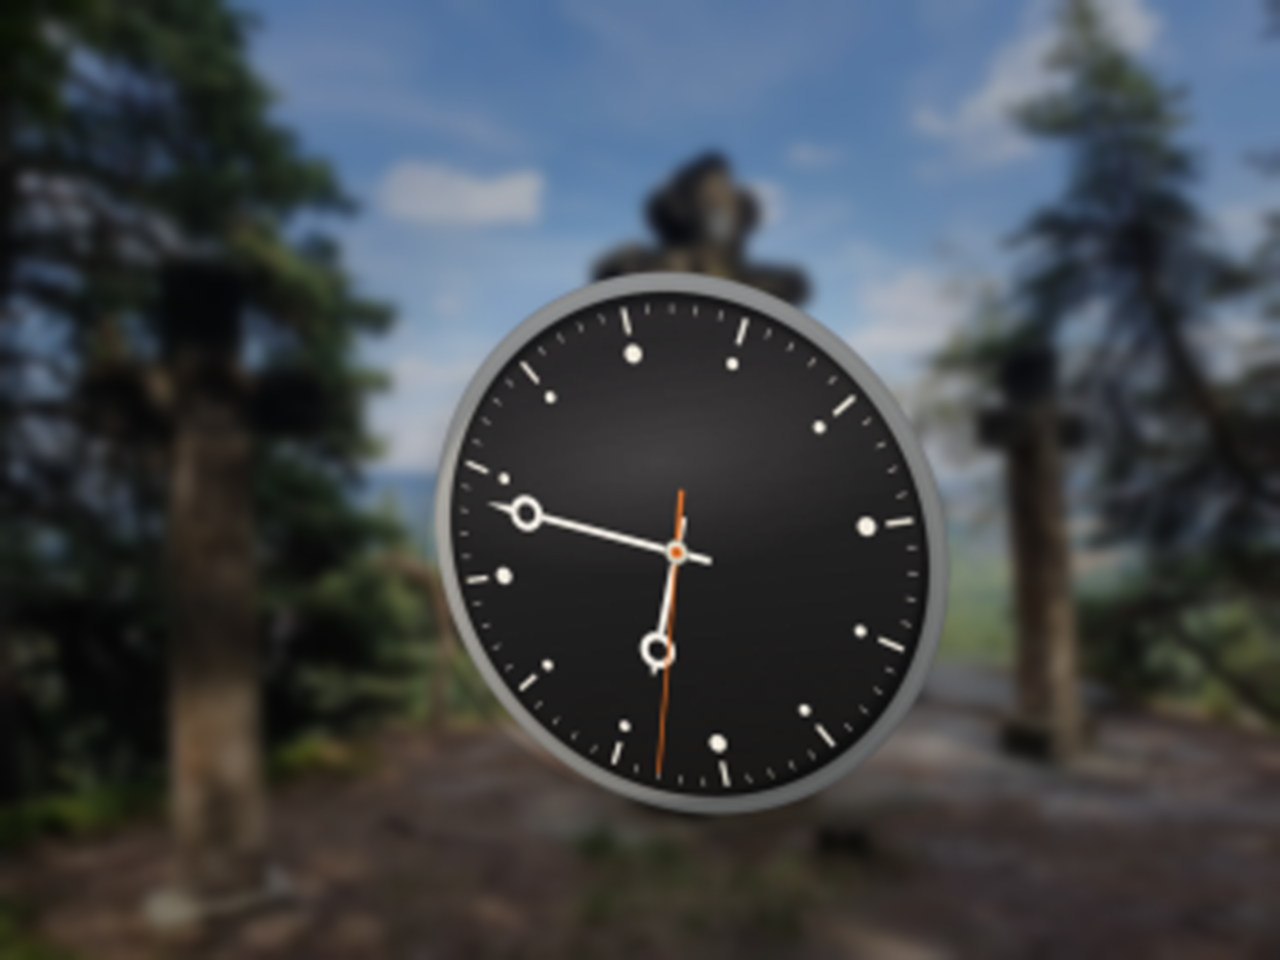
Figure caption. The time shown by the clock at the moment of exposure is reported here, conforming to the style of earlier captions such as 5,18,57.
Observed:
6,48,33
